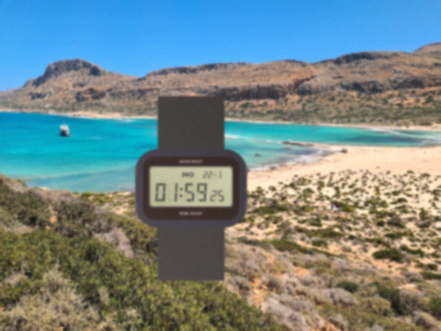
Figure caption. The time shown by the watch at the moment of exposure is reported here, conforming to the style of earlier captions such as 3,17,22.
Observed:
1,59,25
